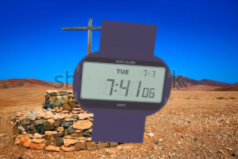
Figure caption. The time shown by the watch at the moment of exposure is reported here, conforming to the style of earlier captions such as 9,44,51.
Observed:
7,41,06
